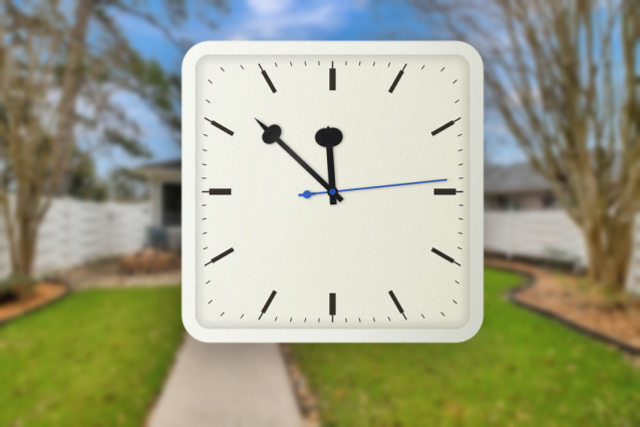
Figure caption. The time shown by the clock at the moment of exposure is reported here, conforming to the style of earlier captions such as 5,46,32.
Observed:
11,52,14
